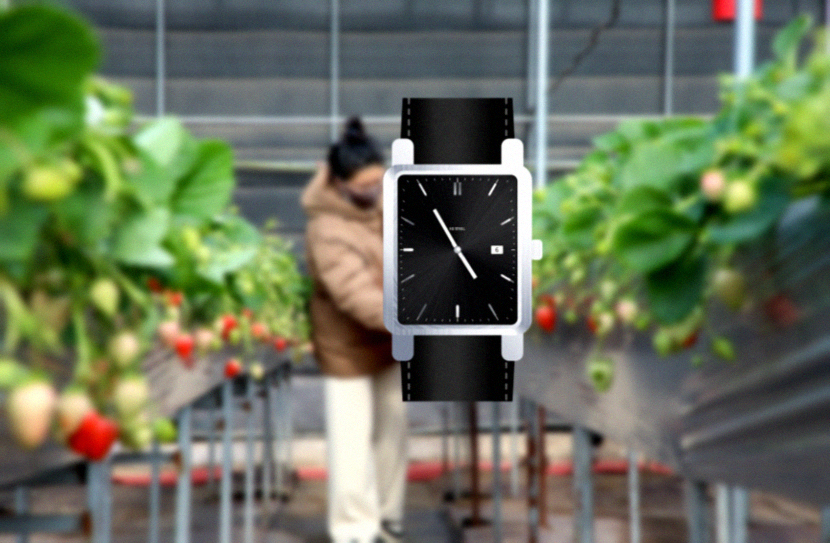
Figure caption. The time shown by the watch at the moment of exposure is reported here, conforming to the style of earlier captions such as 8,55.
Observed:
4,55
